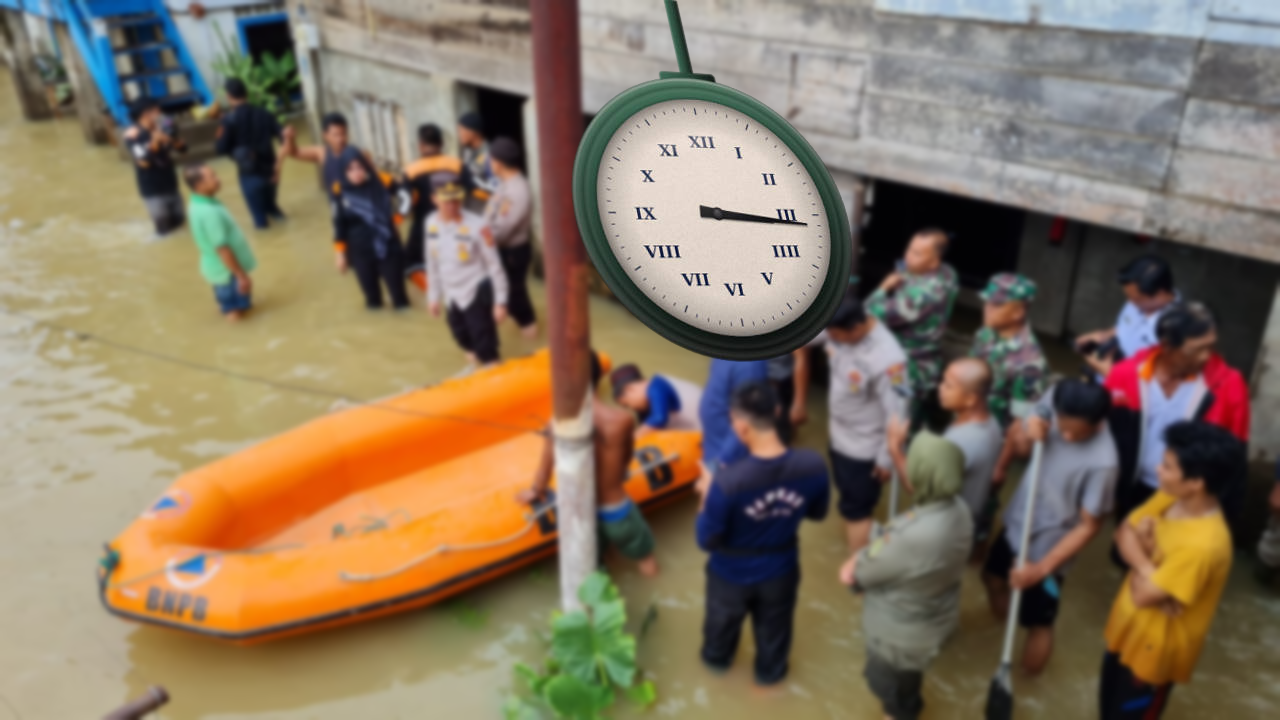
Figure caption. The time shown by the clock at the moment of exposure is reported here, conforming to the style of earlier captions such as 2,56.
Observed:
3,16
